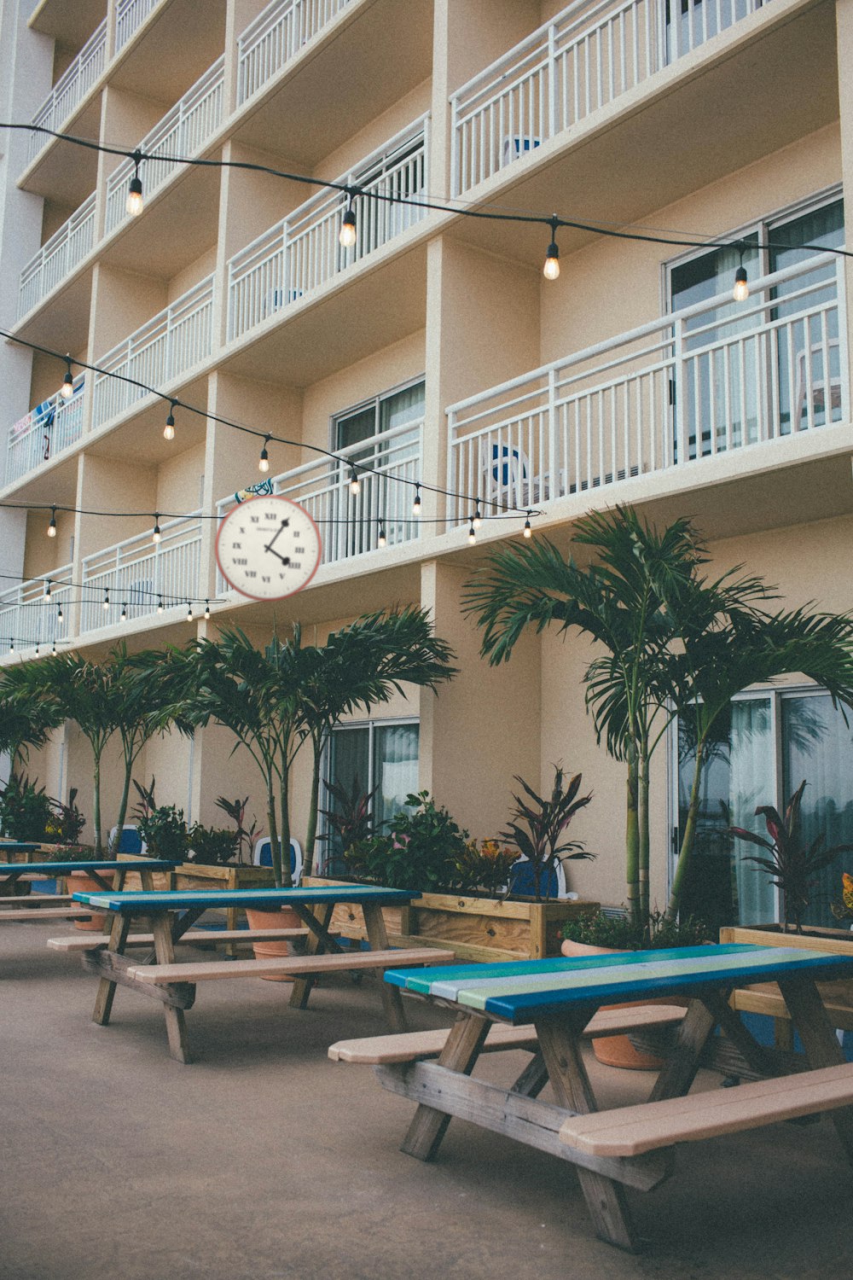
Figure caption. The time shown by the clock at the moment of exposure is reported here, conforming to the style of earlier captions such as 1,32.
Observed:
4,05
